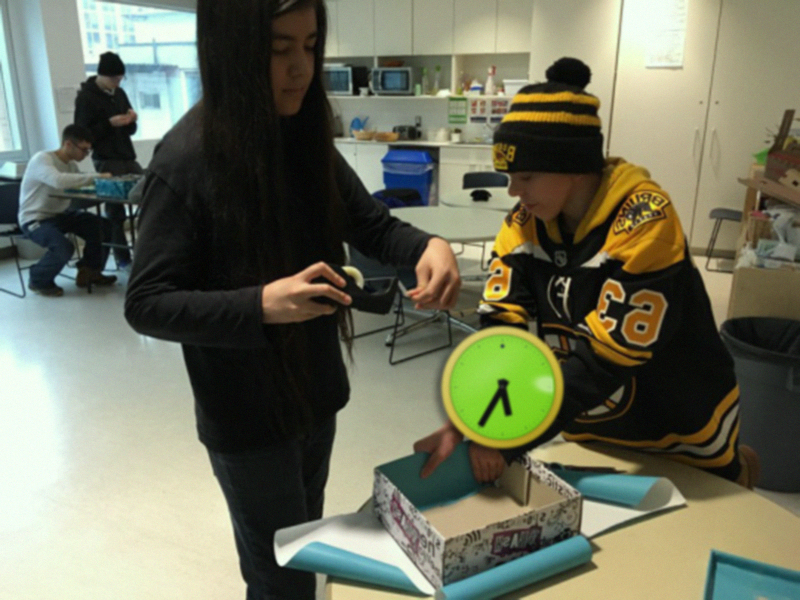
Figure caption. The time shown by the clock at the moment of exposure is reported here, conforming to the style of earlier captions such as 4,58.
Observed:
5,35
